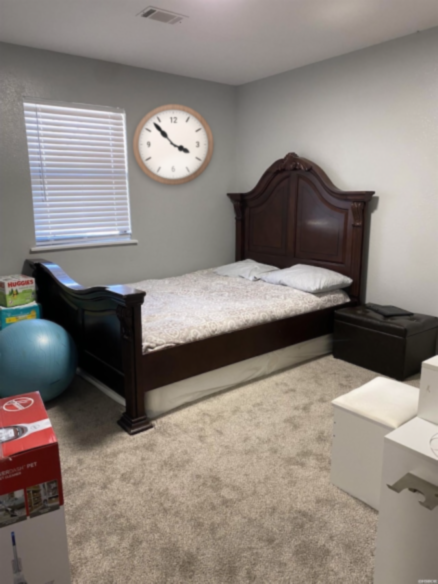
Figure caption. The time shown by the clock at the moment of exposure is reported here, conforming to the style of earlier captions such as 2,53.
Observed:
3,53
